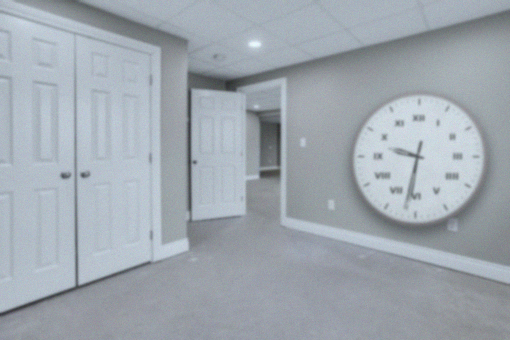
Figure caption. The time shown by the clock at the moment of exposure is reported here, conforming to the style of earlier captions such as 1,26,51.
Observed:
9,31,32
